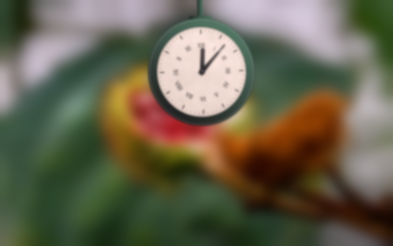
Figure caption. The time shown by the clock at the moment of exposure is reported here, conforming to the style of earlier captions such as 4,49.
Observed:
12,07
